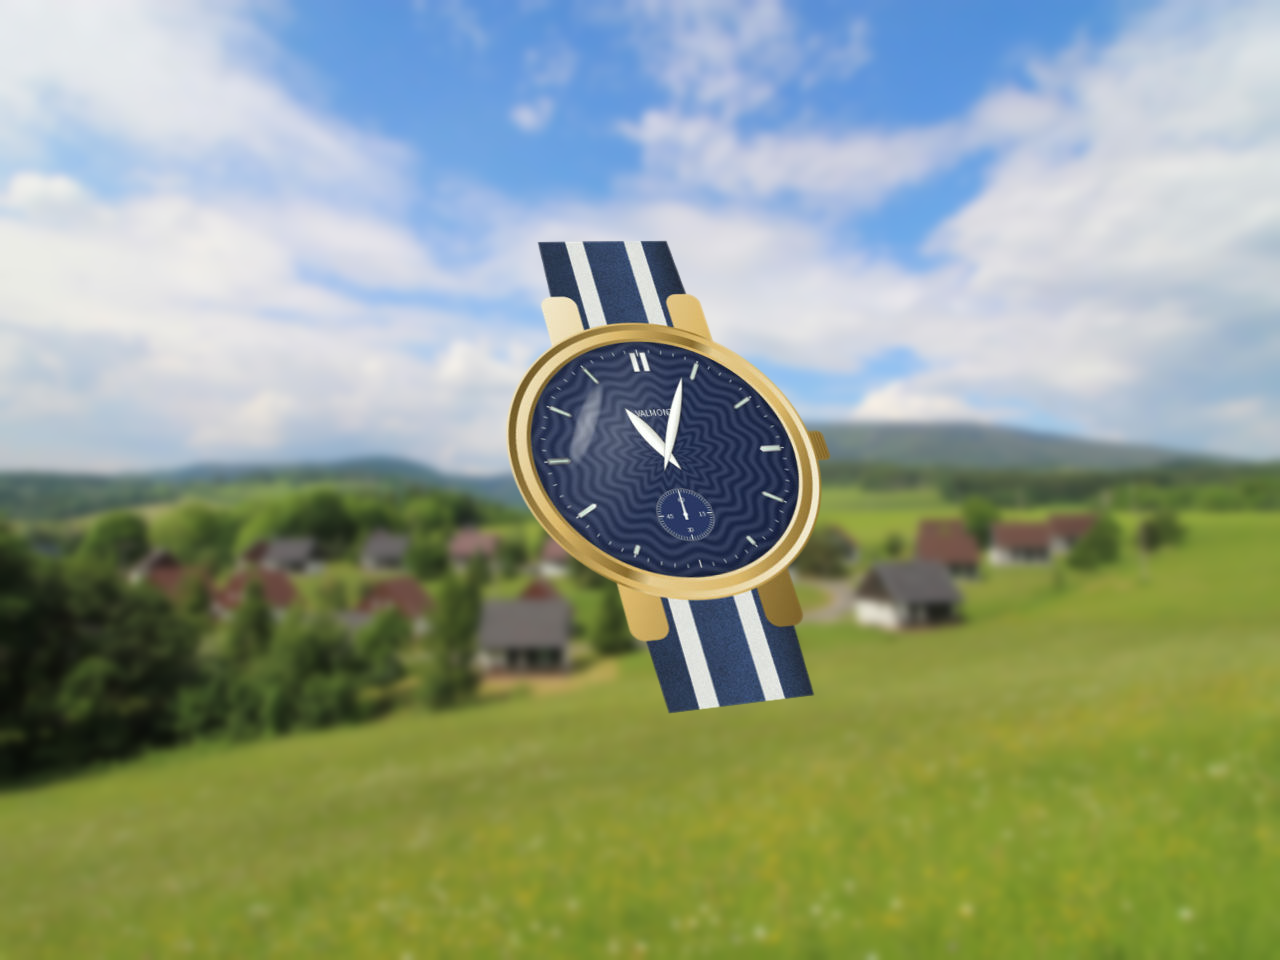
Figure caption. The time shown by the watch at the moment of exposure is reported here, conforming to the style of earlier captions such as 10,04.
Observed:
11,04
